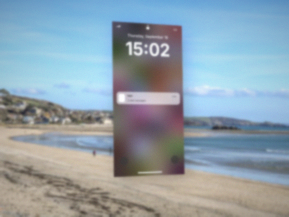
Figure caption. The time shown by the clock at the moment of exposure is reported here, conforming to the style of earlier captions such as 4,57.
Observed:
15,02
